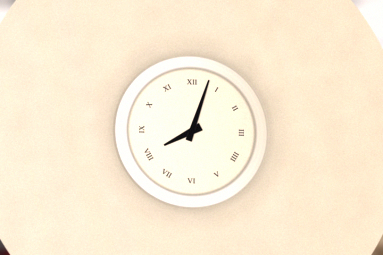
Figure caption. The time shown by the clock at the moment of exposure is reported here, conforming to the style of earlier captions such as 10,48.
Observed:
8,03
